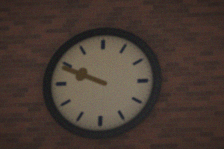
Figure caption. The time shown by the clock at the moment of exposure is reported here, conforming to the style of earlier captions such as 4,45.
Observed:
9,49
